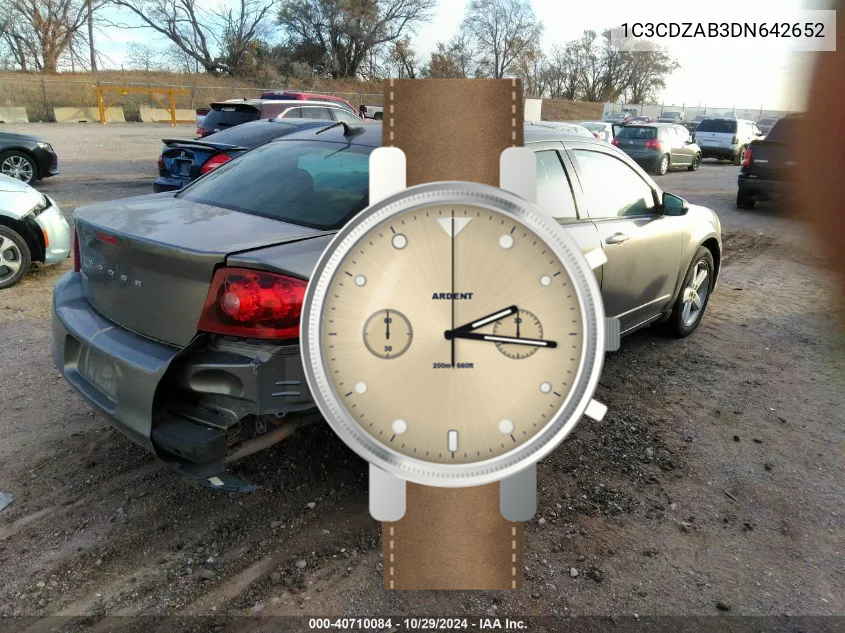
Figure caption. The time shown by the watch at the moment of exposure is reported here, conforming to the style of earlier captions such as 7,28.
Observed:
2,16
